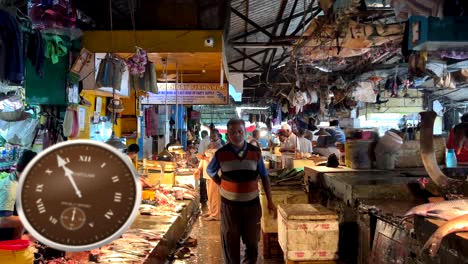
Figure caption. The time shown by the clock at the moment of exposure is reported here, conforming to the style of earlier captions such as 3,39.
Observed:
10,54
